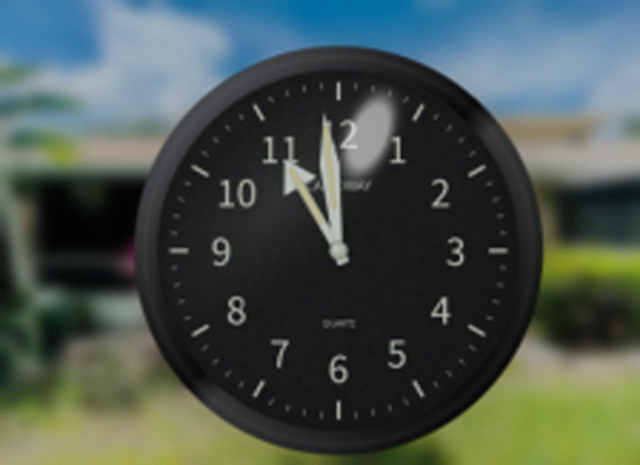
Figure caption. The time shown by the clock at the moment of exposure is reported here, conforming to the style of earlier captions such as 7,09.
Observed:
10,59
